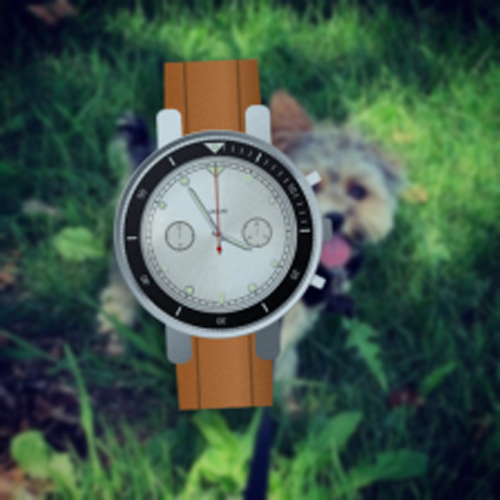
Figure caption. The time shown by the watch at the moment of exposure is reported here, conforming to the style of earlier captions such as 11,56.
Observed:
3,55
